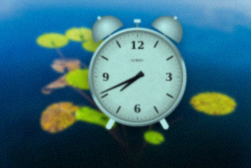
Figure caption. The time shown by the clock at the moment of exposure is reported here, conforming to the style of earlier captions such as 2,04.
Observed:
7,41
